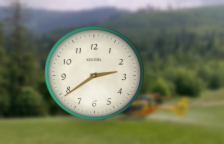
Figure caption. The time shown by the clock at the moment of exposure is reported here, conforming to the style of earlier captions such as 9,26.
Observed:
2,39
